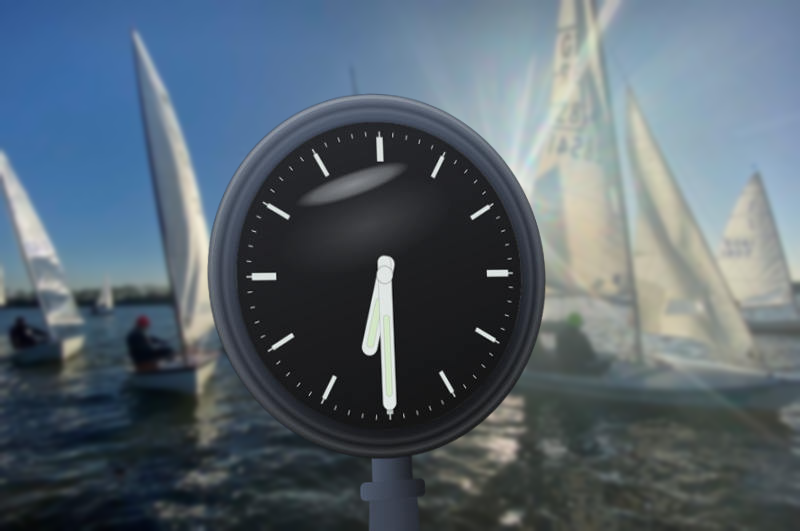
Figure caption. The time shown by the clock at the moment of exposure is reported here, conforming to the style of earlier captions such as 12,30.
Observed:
6,30
